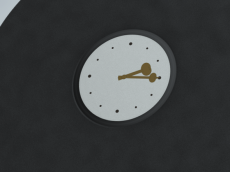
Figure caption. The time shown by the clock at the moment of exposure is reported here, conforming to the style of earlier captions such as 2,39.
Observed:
2,15
